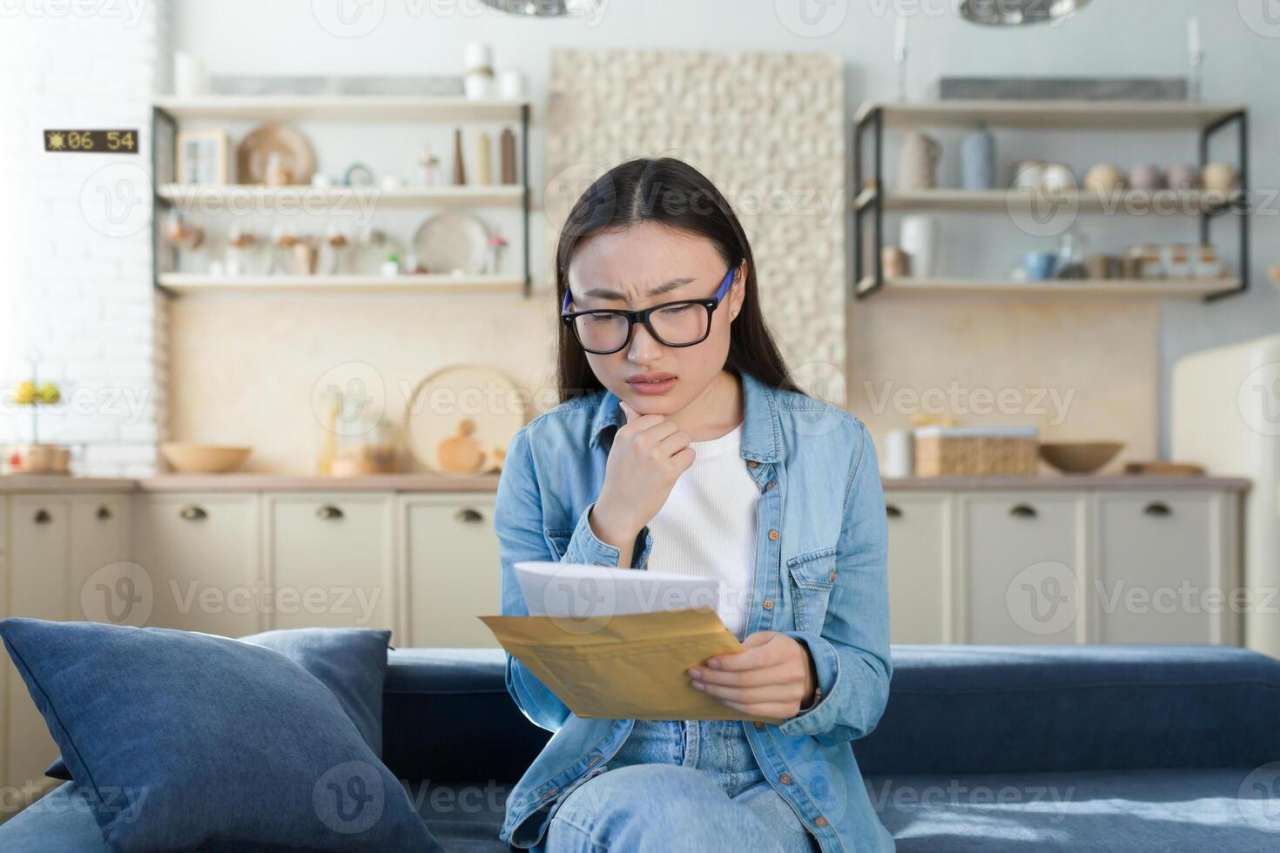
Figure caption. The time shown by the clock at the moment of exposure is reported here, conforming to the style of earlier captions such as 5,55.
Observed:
6,54
